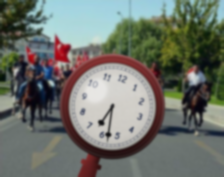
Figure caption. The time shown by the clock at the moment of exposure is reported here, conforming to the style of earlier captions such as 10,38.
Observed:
6,28
